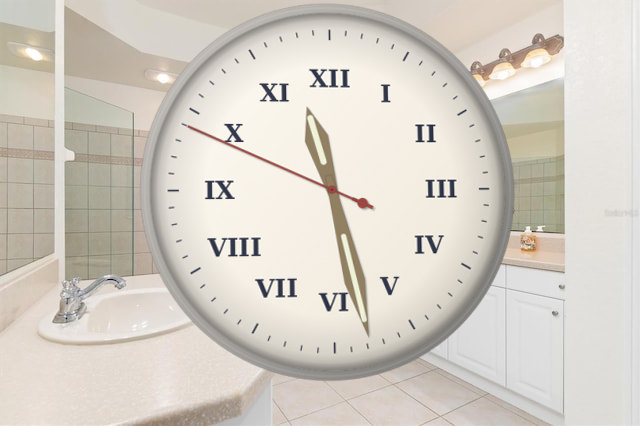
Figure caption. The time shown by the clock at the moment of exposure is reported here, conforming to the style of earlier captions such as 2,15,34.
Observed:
11,27,49
